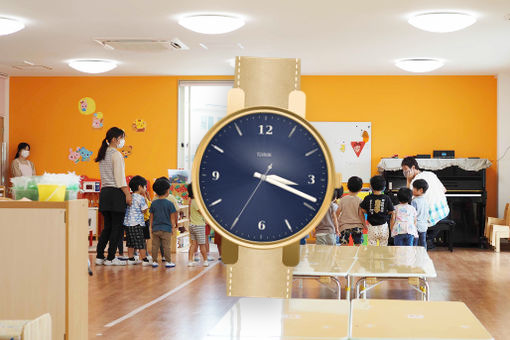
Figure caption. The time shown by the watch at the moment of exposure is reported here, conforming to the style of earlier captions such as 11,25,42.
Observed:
3,18,35
